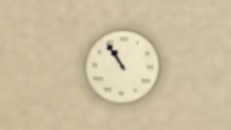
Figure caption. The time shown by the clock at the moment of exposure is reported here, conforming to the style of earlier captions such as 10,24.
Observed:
10,54
